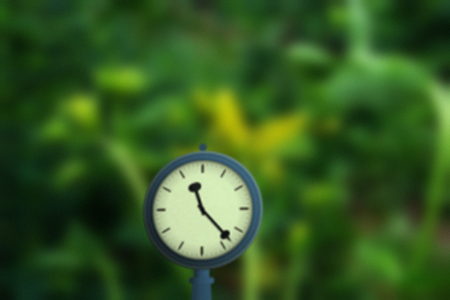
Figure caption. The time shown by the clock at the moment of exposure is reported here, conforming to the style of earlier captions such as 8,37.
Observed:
11,23
